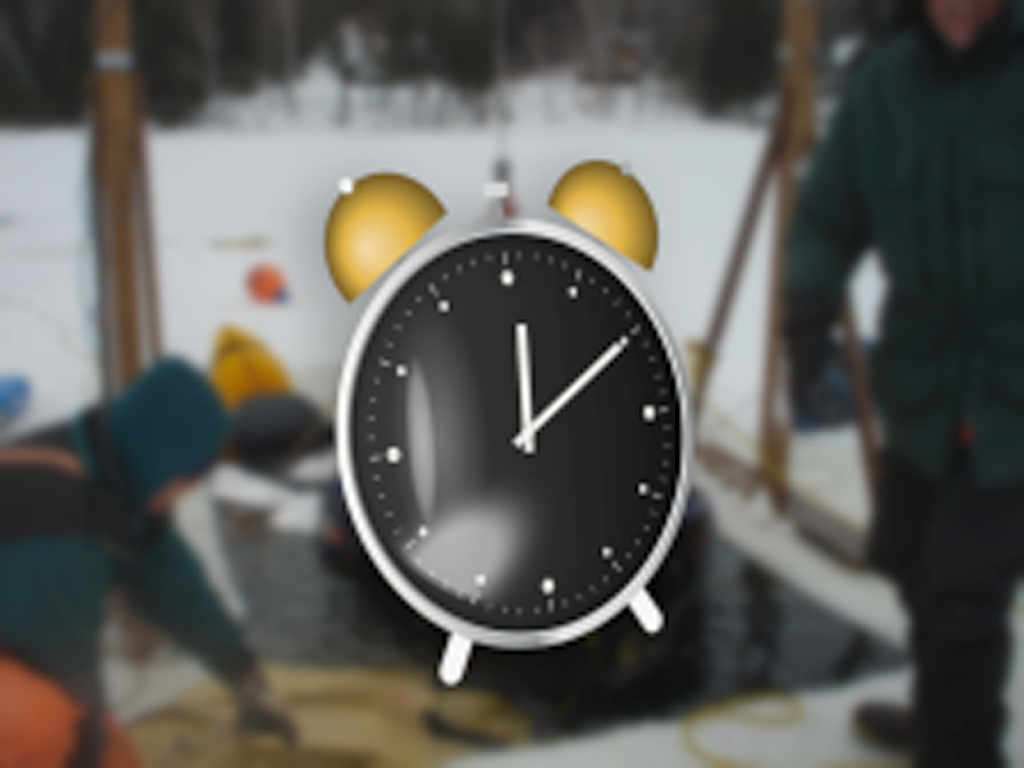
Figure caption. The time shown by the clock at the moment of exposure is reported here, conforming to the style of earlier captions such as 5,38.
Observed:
12,10
